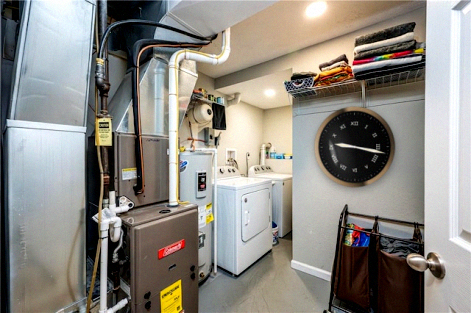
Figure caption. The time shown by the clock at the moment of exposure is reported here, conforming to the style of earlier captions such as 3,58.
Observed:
9,17
